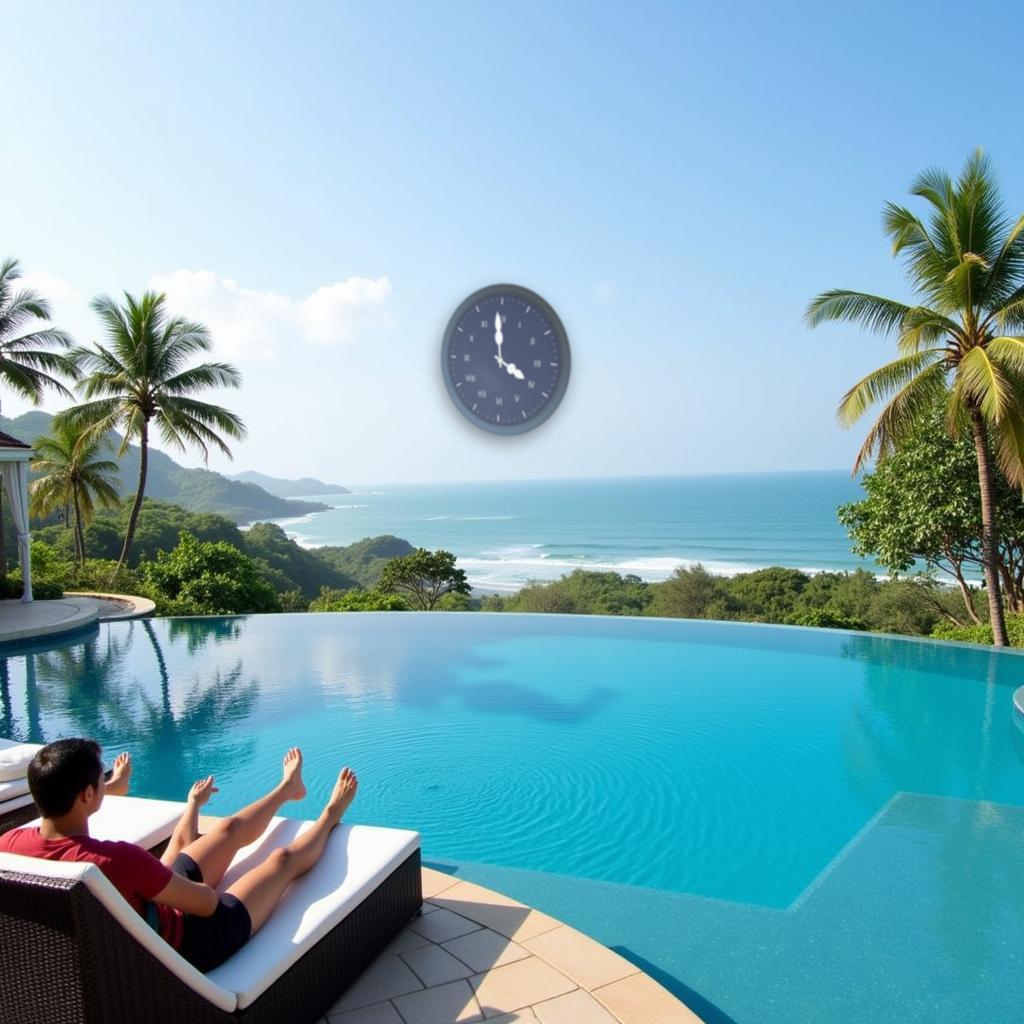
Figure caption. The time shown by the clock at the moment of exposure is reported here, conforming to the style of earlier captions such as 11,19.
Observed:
3,59
